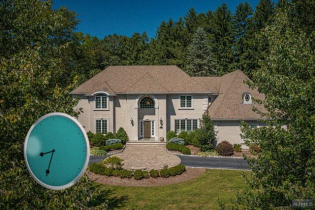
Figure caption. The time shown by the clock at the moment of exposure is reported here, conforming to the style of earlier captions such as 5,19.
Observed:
8,33
